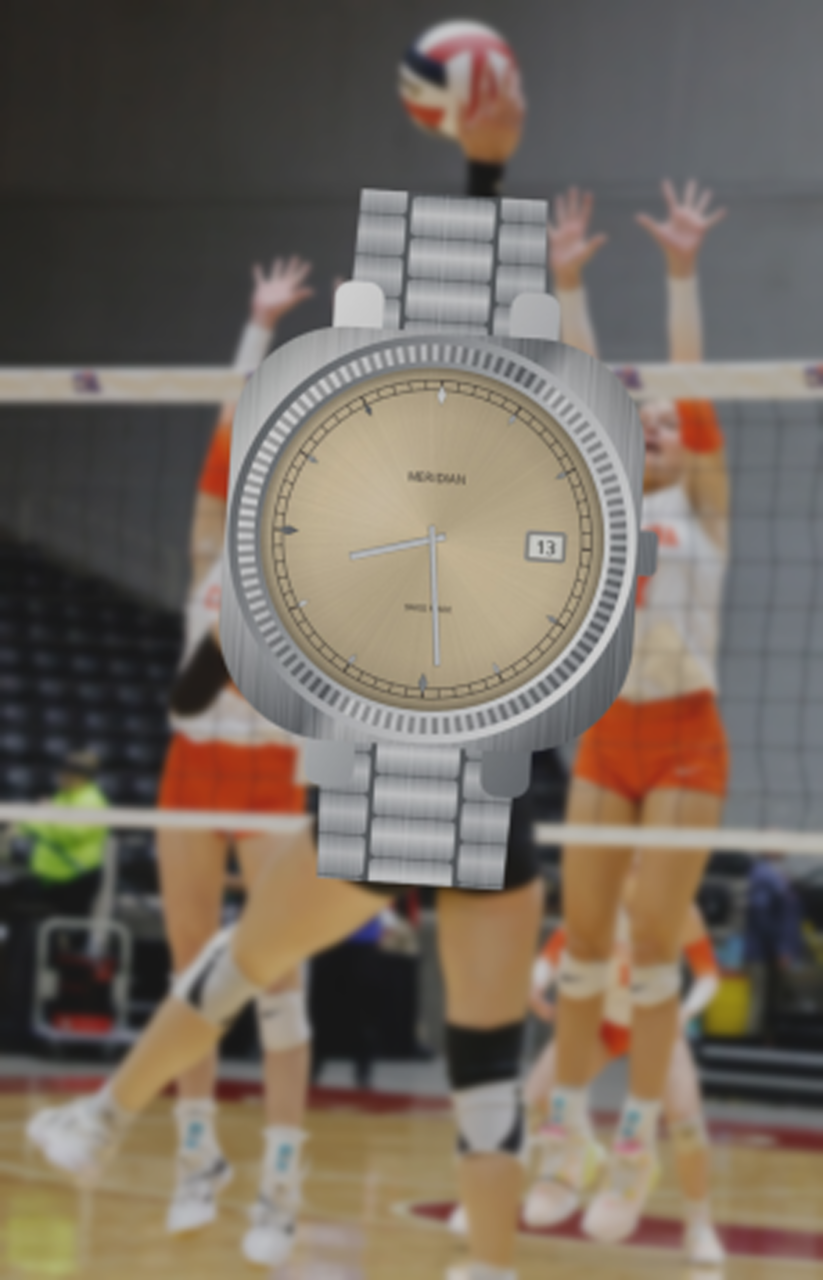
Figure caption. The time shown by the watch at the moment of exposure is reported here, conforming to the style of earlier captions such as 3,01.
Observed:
8,29
